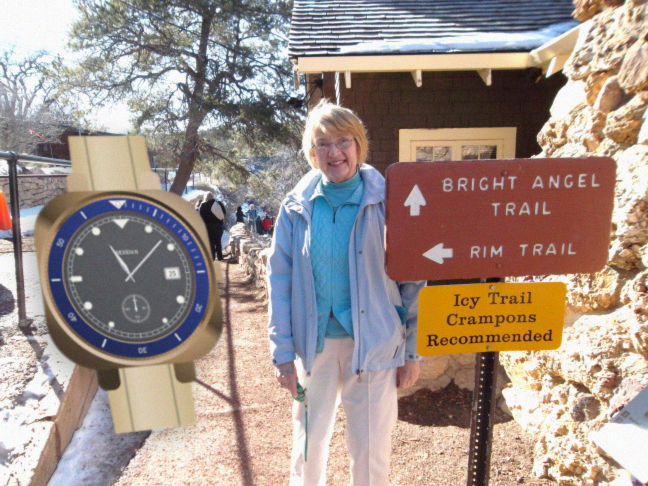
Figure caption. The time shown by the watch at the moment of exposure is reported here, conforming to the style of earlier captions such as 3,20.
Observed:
11,08
